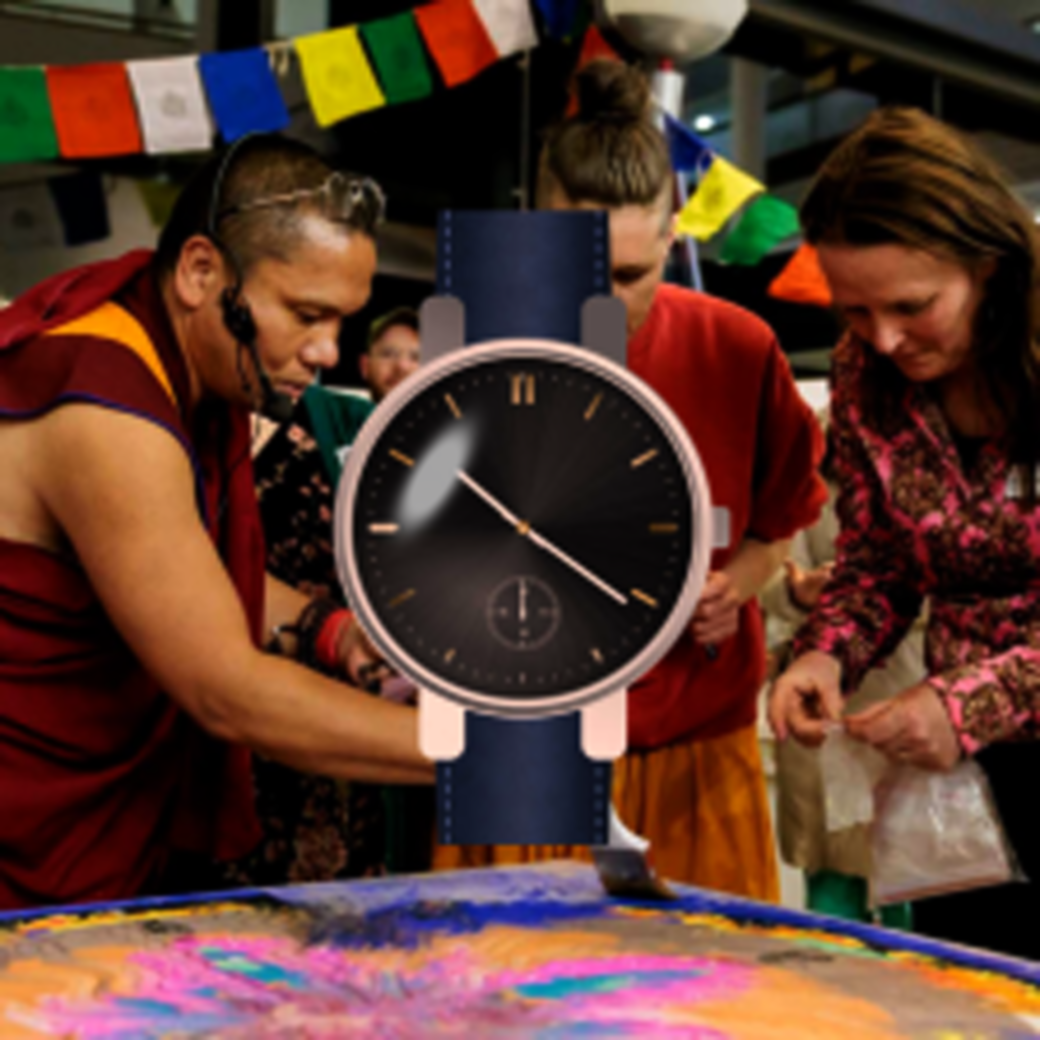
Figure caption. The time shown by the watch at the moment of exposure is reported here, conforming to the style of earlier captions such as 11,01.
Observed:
10,21
